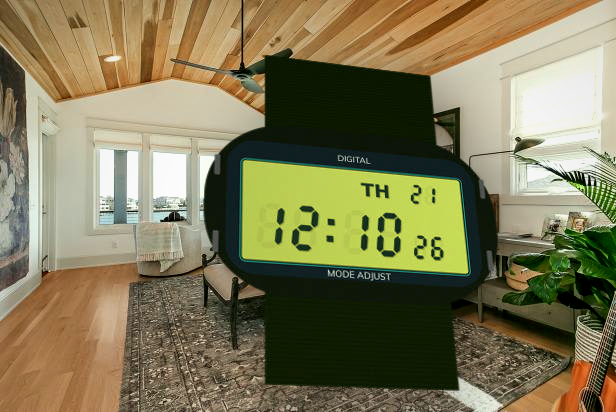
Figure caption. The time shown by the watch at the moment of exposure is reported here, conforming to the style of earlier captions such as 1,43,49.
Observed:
12,10,26
